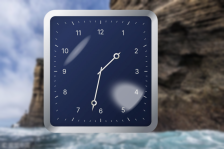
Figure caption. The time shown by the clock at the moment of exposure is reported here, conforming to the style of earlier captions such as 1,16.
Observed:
1,32
